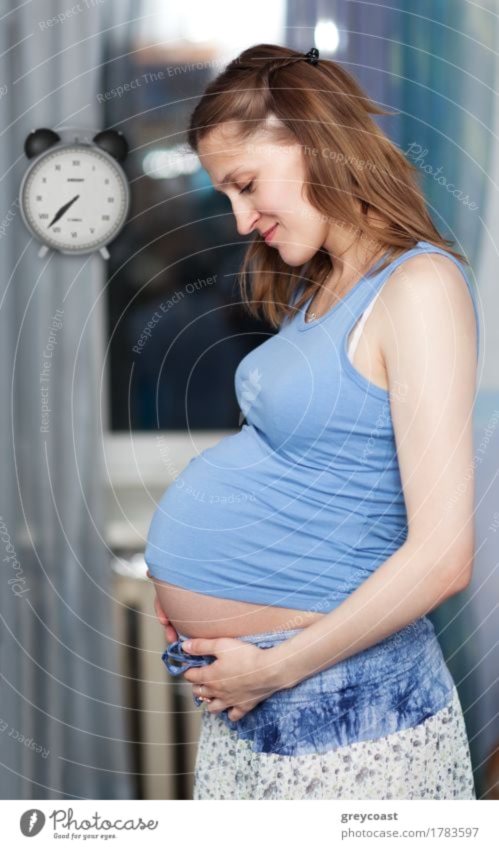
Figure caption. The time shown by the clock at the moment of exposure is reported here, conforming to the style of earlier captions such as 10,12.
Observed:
7,37
